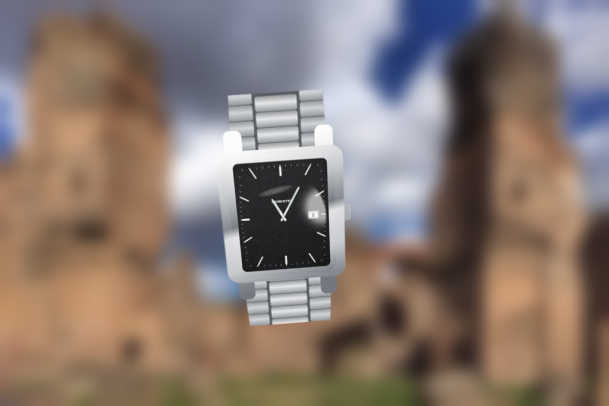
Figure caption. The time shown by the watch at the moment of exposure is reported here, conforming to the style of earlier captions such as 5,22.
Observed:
11,05
